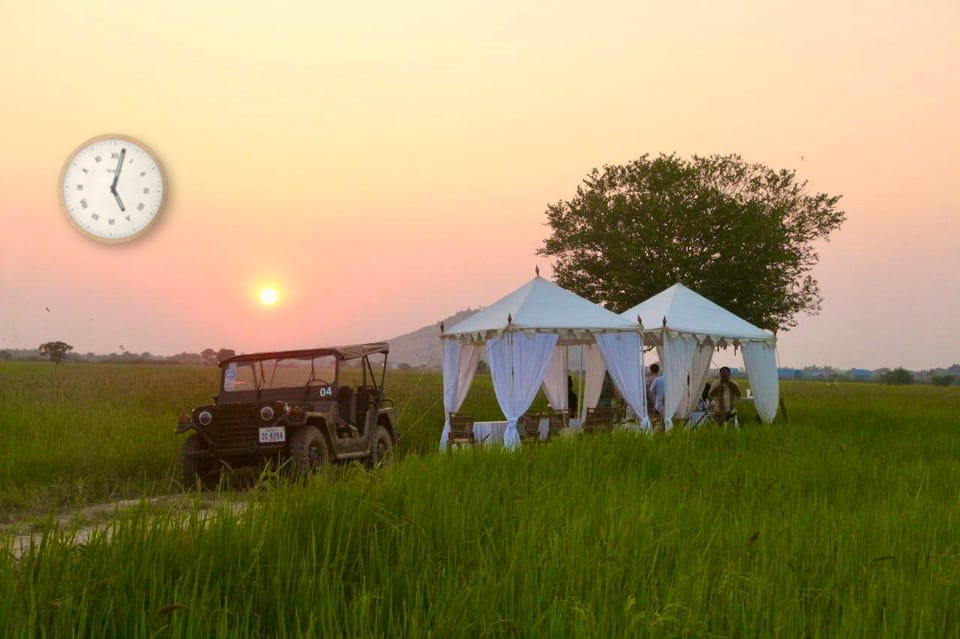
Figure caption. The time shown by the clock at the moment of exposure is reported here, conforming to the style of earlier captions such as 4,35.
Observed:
5,02
